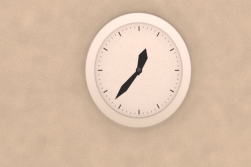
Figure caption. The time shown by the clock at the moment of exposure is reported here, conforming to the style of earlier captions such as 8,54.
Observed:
12,37
